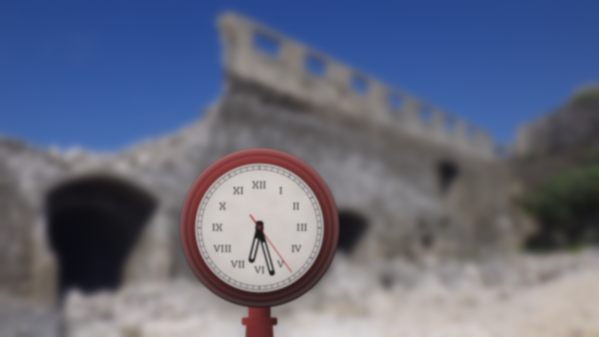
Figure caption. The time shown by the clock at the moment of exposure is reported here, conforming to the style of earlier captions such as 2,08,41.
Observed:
6,27,24
